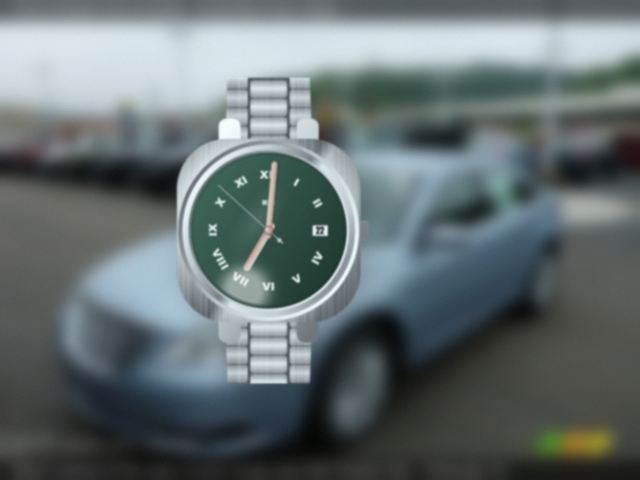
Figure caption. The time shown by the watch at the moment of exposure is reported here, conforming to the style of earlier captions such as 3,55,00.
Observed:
7,00,52
